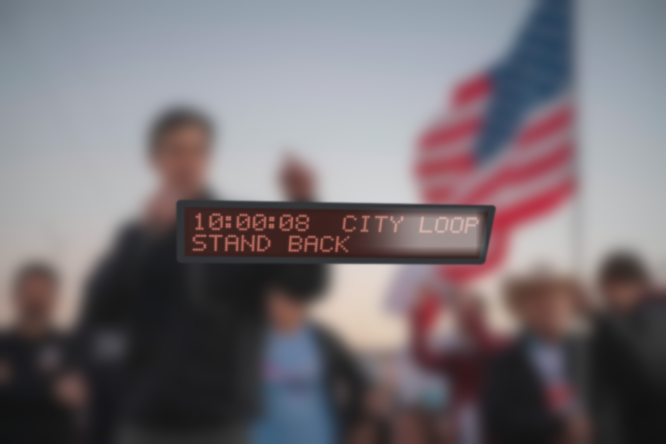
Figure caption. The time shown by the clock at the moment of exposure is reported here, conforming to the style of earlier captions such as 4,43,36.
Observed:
10,00,08
